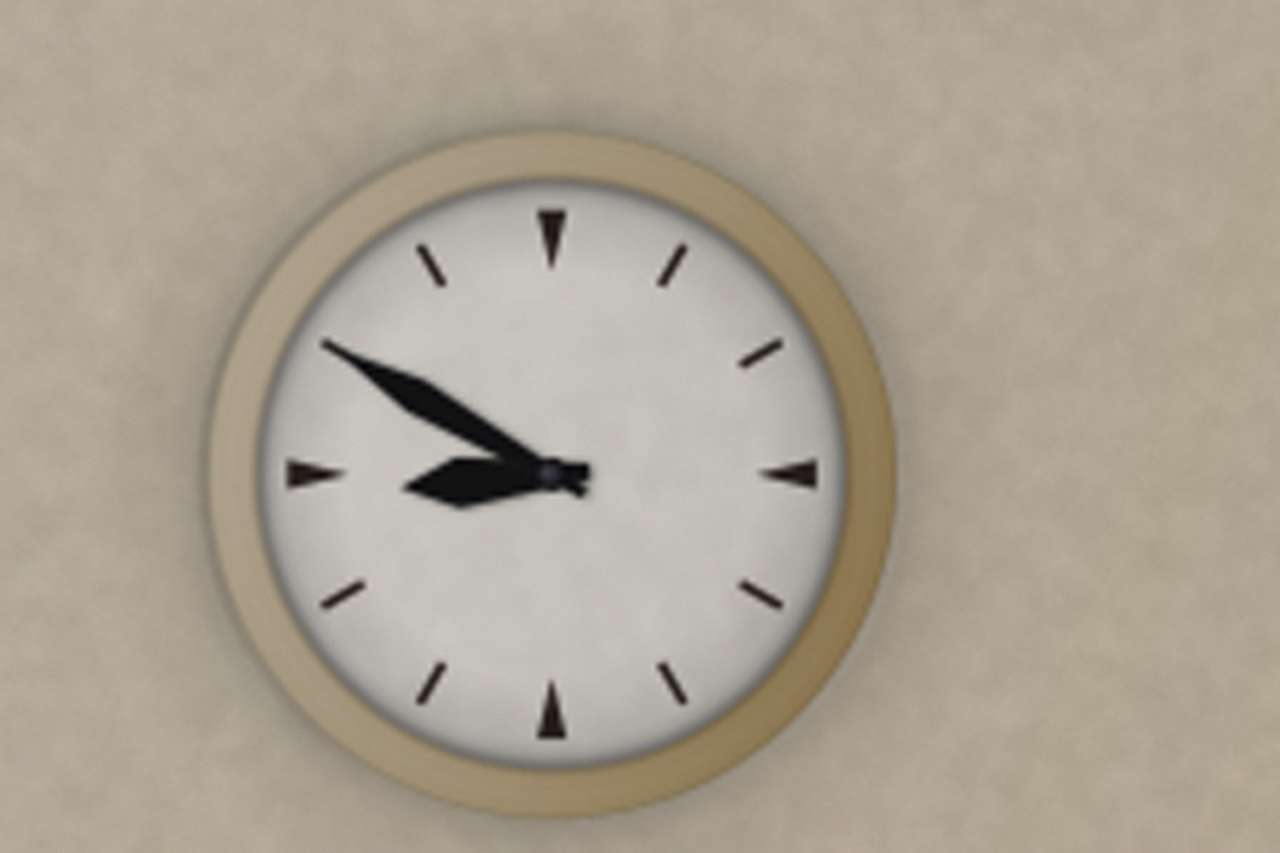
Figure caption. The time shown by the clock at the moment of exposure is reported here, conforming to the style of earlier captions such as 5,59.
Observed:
8,50
